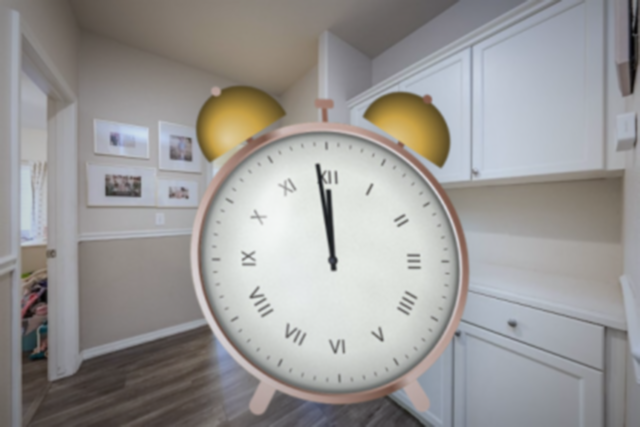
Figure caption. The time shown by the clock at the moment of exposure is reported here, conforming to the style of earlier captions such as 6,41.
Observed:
11,59
